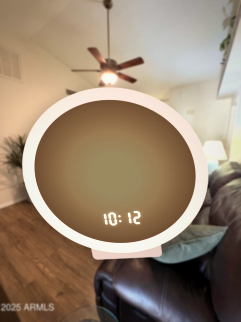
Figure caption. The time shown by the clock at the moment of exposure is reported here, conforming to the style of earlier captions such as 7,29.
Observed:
10,12
